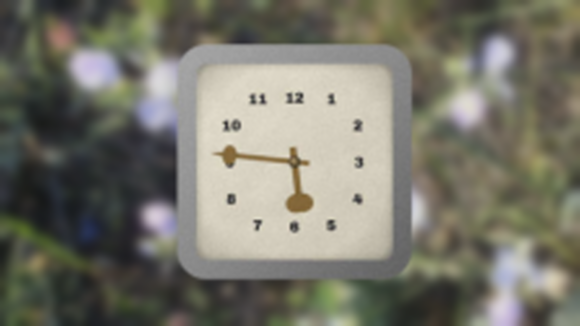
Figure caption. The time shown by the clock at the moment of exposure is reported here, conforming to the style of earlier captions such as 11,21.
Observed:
5,46
